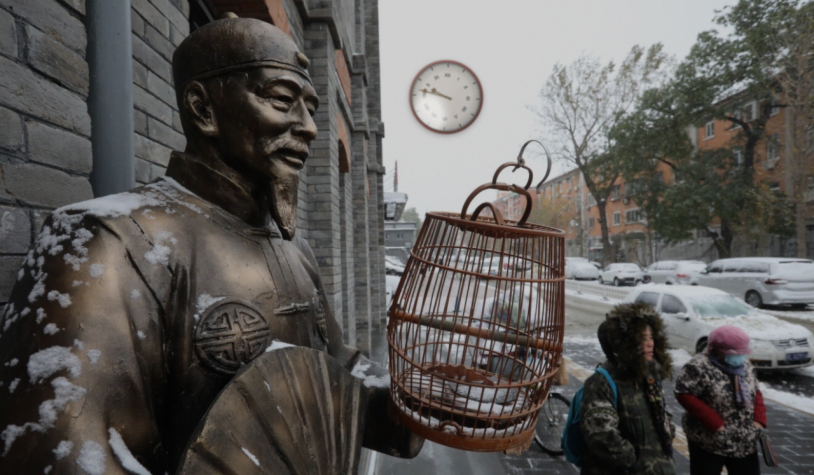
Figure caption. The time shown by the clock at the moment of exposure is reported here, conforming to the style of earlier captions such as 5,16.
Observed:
9,47
